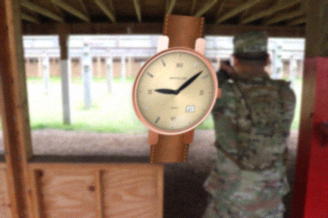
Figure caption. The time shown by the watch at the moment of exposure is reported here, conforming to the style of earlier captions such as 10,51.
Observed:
9,08
